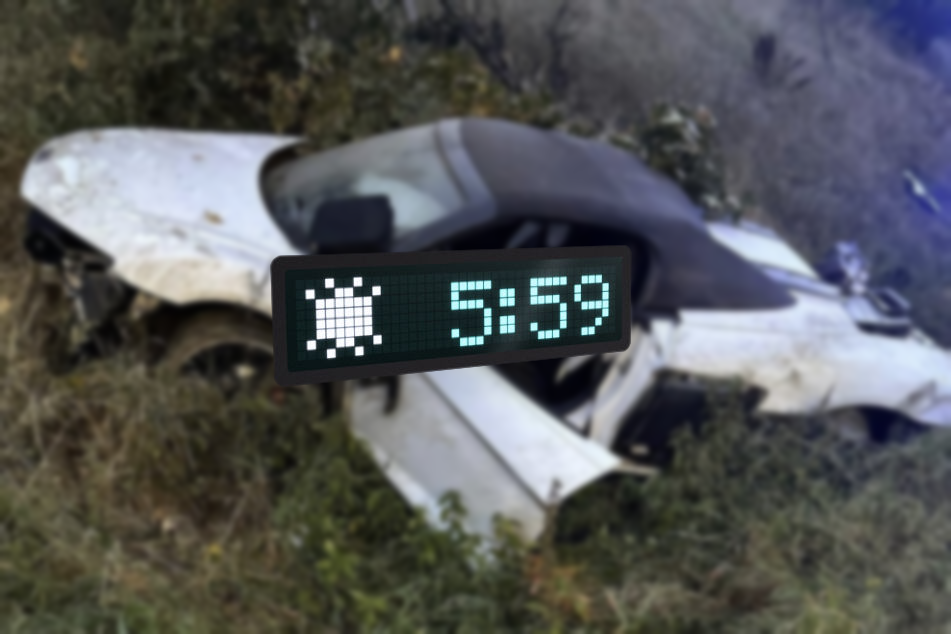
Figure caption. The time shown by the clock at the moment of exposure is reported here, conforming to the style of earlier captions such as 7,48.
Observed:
5,59
